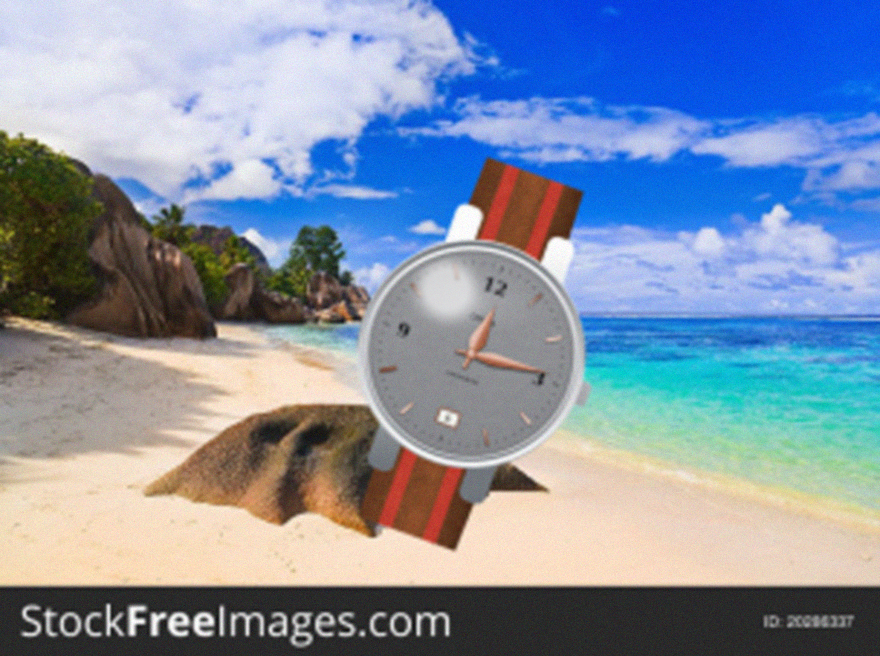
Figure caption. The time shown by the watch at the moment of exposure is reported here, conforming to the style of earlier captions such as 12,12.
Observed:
12,14
